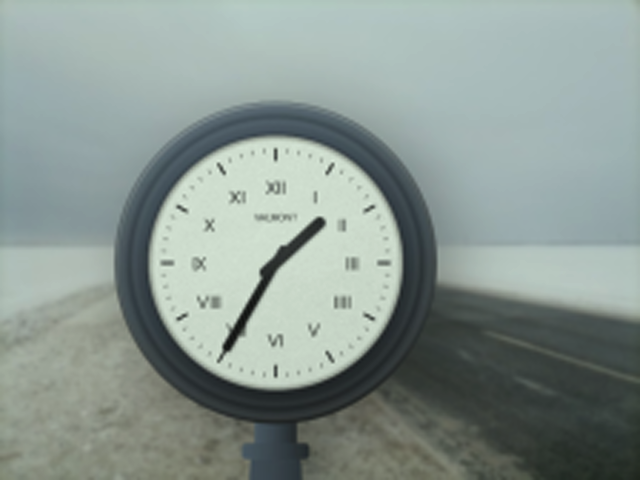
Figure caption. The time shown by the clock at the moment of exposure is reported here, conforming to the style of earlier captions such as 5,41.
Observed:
1,35
